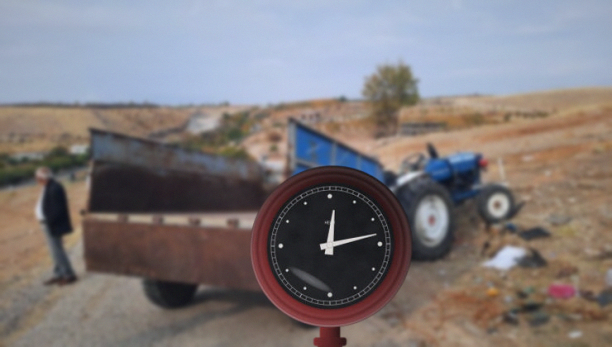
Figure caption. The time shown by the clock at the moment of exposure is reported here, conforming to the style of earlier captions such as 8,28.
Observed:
12,13
